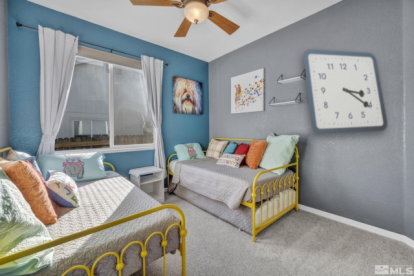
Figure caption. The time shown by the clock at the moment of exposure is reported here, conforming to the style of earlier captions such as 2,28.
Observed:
3,21
